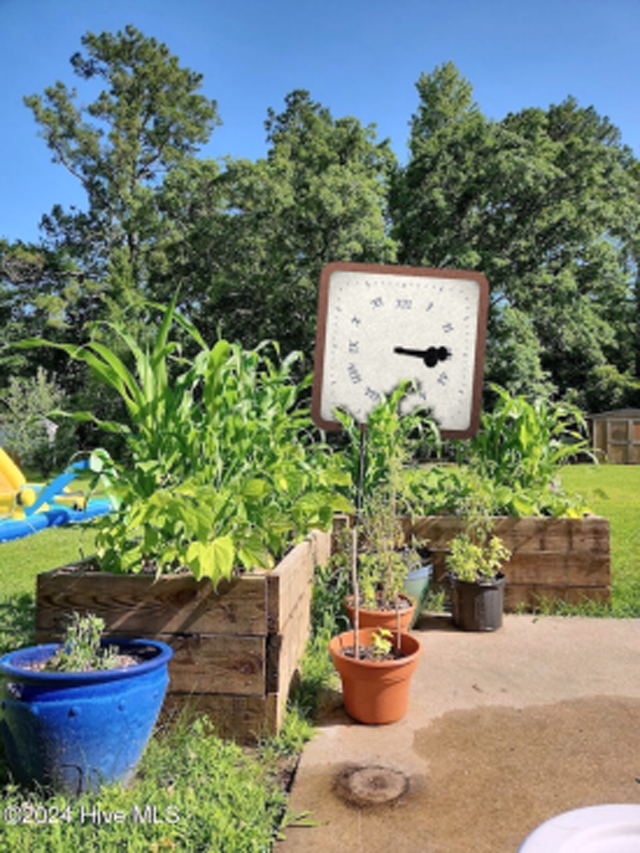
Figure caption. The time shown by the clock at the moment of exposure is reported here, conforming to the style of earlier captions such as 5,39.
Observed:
3,15
